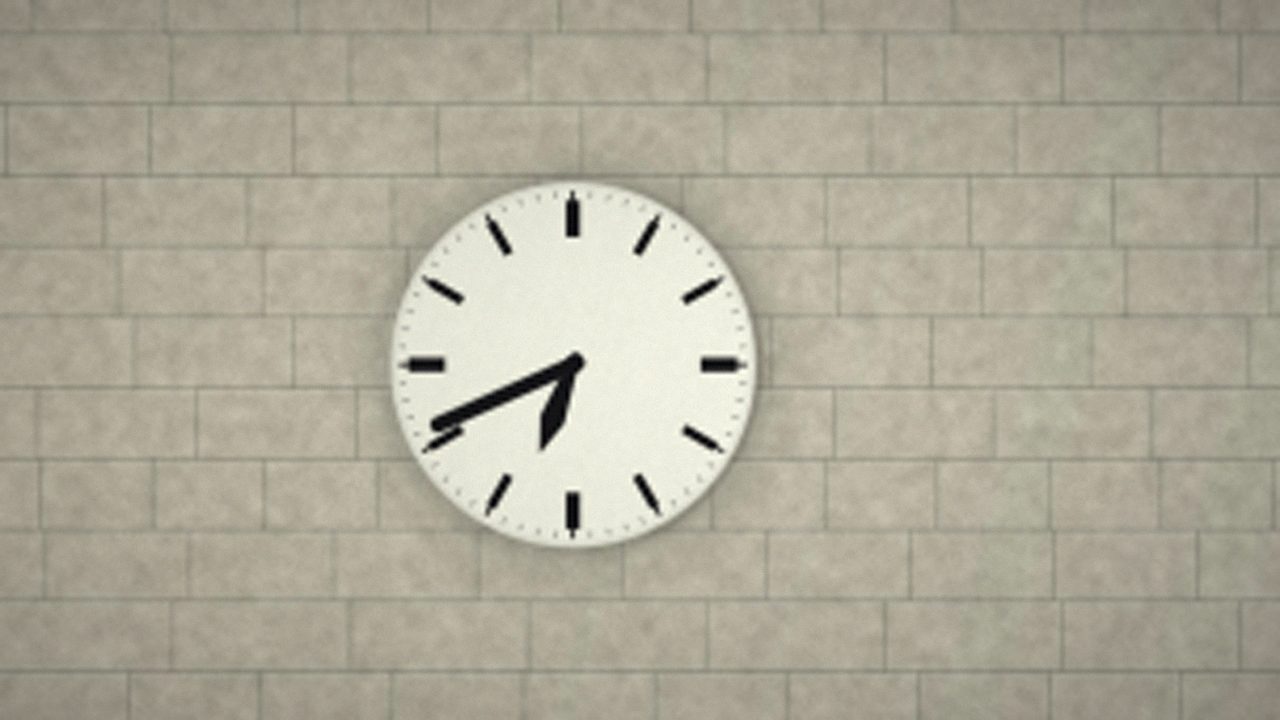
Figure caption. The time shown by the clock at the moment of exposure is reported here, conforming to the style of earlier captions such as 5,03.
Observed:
6,41
